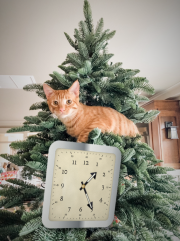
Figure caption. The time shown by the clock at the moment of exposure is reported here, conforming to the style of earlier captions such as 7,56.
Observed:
1,25
